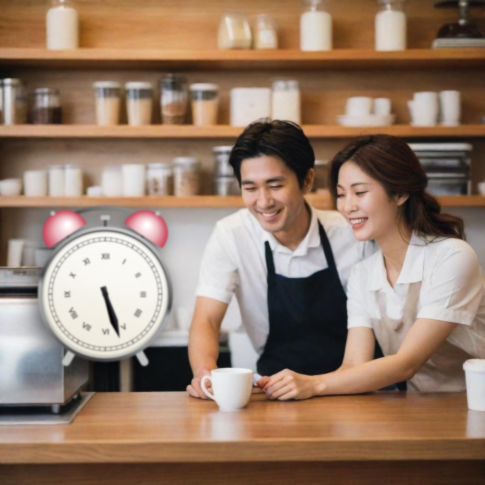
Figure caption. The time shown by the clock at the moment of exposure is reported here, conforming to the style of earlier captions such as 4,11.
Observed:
5,27
